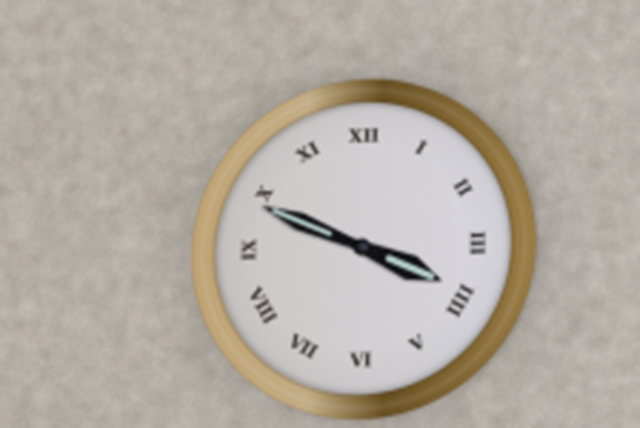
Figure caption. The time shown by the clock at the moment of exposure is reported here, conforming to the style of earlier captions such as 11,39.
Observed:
3,49
